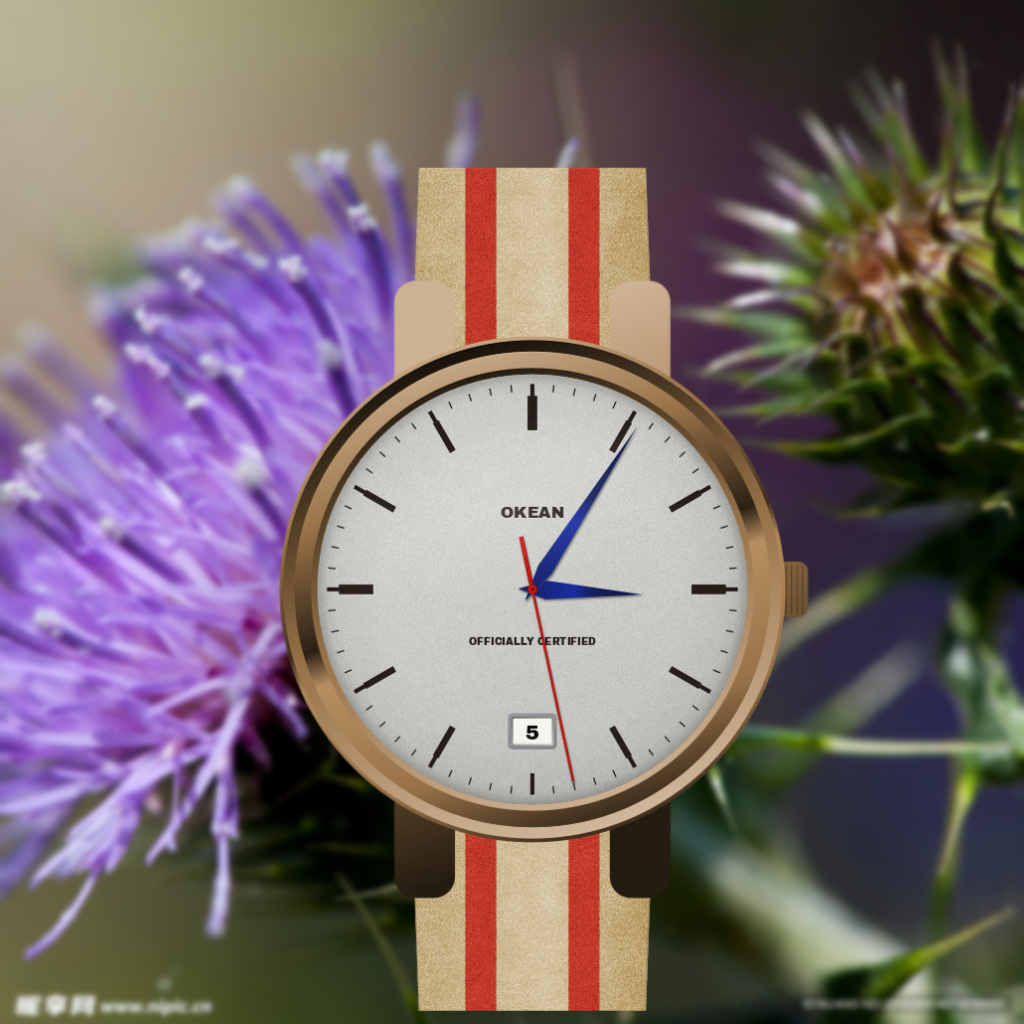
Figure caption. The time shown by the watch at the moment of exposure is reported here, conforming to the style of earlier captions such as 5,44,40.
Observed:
3,05,28
